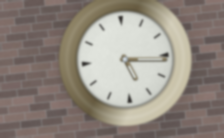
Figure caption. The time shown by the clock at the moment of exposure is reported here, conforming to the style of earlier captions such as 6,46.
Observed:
5,16
